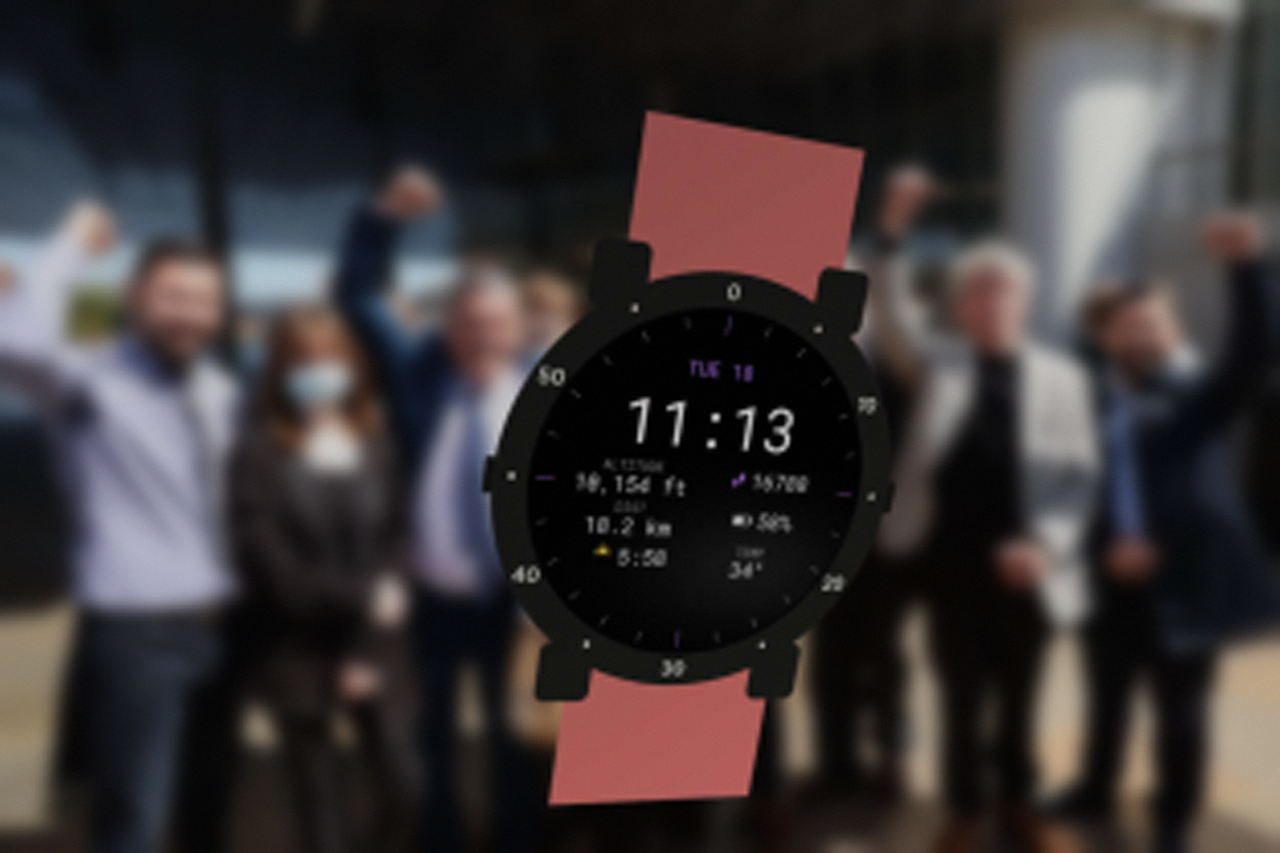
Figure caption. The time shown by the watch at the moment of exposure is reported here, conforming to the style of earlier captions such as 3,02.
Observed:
11,13
